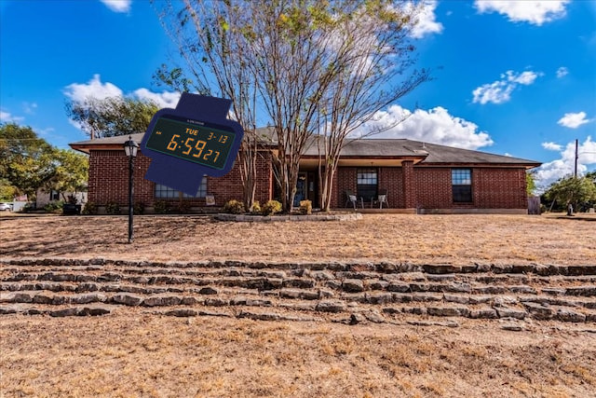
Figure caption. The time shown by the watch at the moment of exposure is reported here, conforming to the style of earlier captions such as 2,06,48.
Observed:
6,59,27
